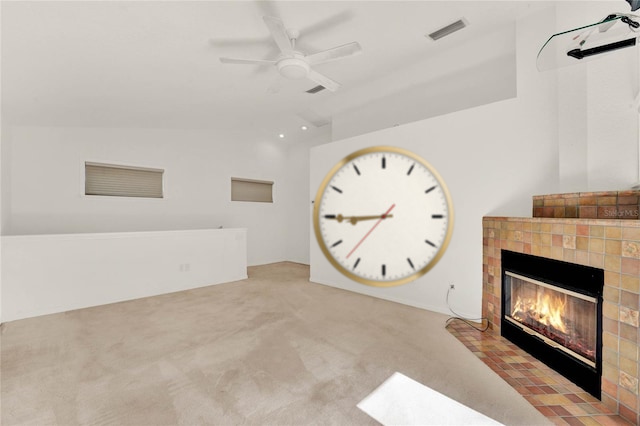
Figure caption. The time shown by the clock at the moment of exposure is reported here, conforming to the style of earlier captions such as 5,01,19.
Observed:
8,44,37
